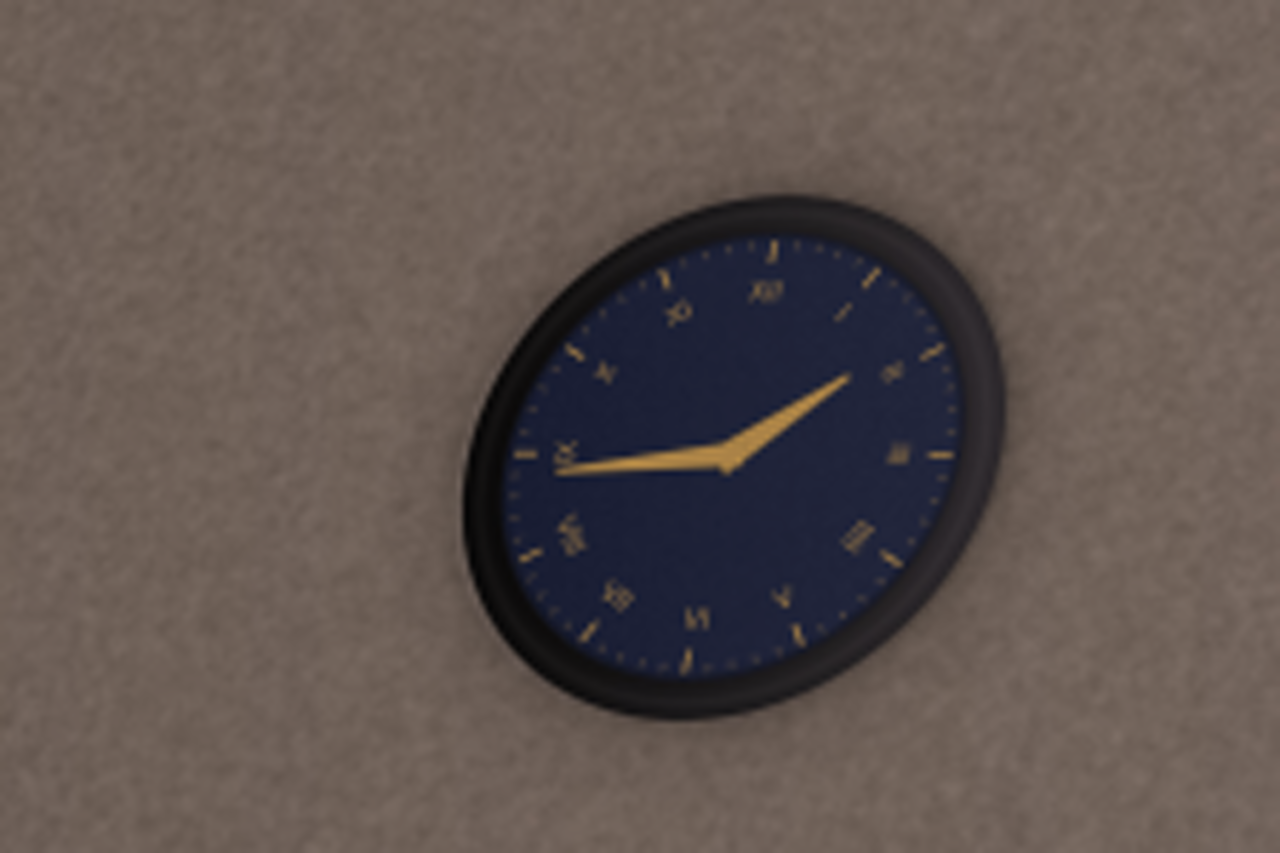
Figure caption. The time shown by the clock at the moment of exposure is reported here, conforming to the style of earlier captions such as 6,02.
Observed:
1,44
